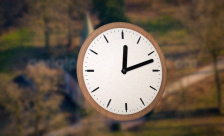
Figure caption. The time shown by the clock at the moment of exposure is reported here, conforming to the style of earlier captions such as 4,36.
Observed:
12,12
